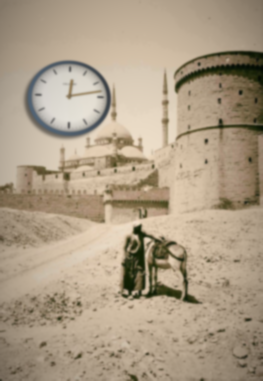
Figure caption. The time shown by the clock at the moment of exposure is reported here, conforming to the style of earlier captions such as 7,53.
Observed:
12,13
